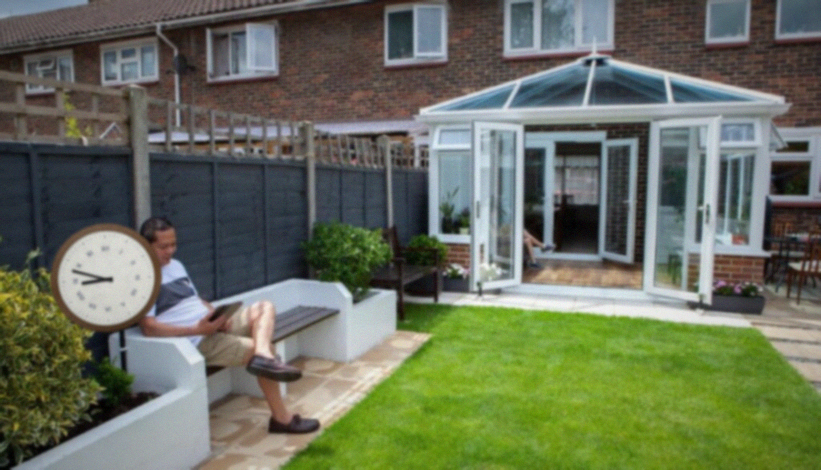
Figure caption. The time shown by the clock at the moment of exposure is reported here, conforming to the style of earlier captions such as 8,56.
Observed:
8,48
